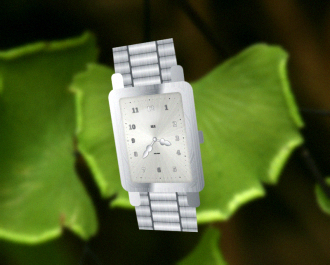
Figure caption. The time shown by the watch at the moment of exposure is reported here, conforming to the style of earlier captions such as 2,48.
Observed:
3,37
